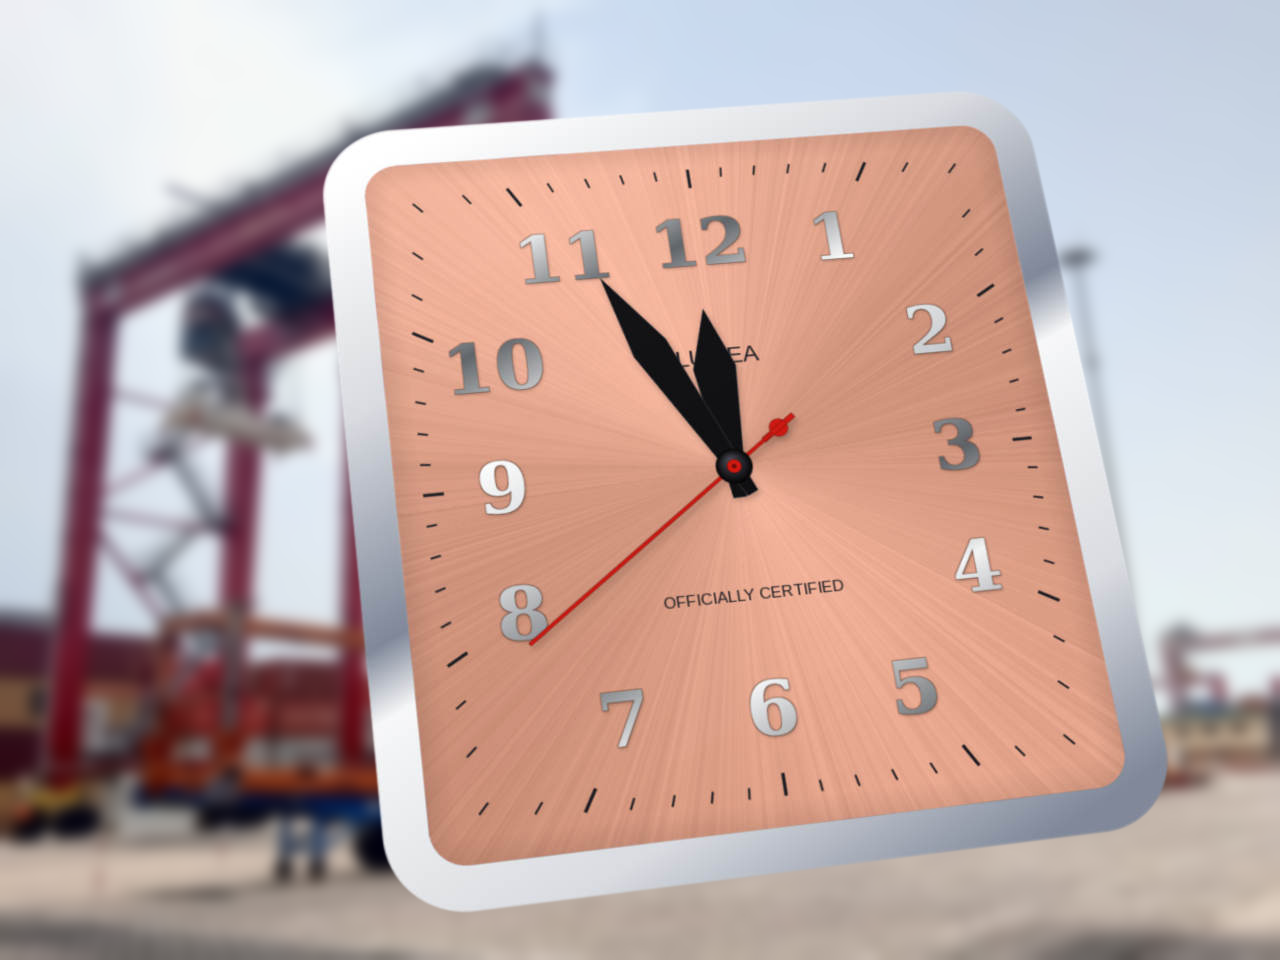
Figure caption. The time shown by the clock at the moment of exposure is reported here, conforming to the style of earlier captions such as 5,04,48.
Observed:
11,55,39
